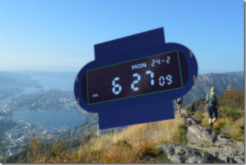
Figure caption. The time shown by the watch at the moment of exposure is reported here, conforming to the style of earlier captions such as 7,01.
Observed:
6,27
